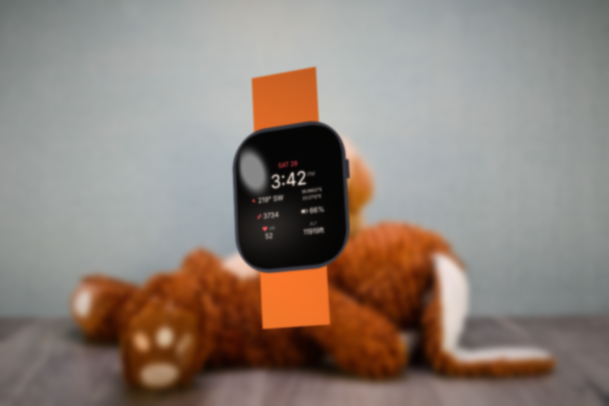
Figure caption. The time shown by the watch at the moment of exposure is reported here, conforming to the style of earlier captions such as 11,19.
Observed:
3,42
